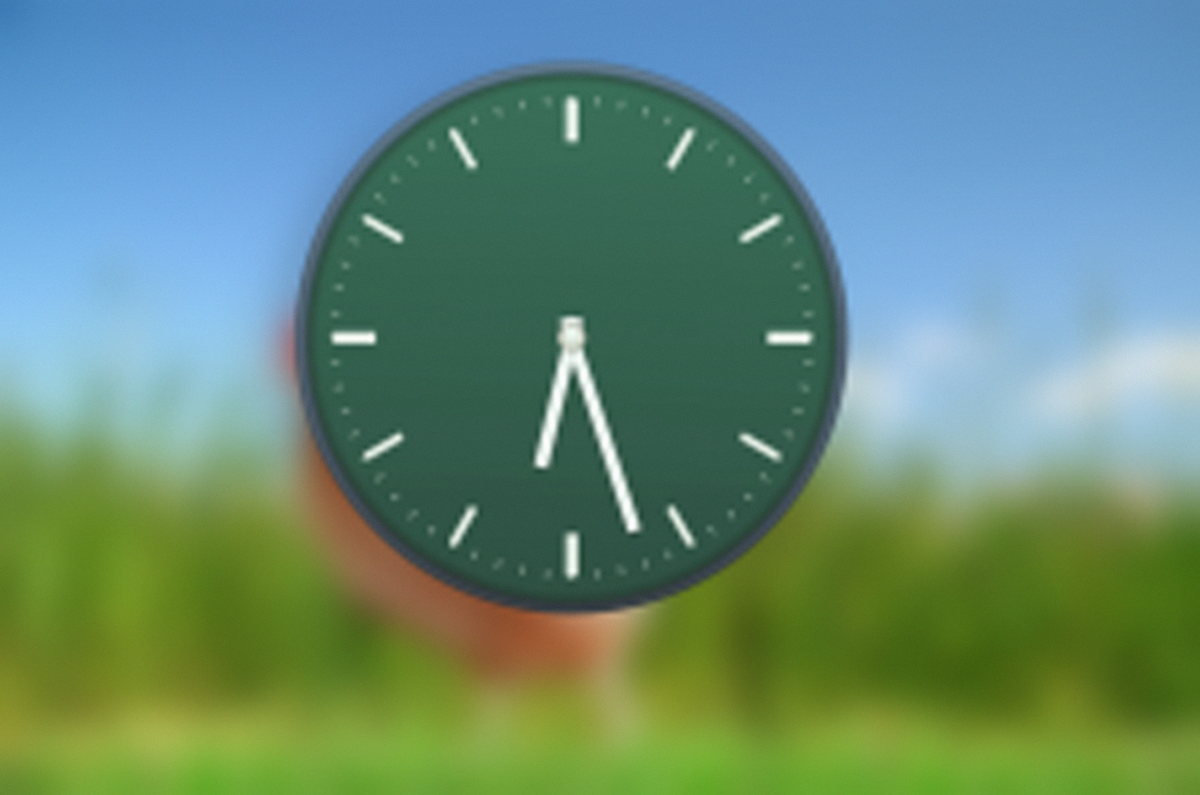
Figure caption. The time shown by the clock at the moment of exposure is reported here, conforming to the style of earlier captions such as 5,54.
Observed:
6,27
